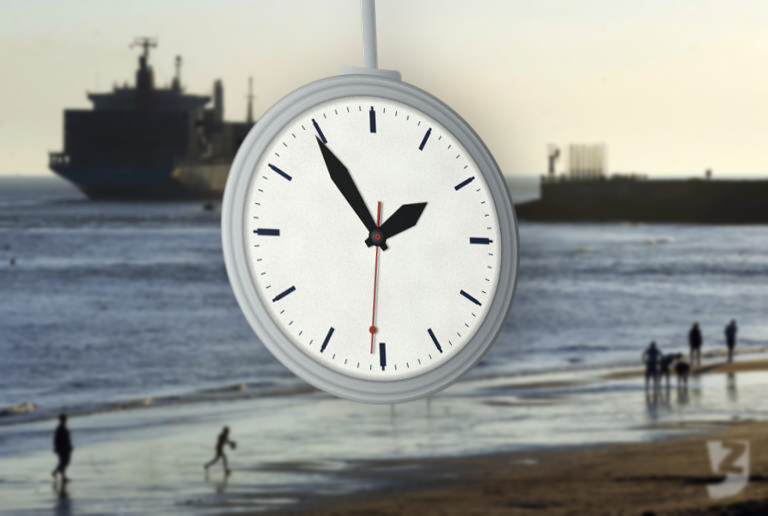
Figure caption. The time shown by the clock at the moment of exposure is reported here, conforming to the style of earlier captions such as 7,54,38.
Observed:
1,54,31
